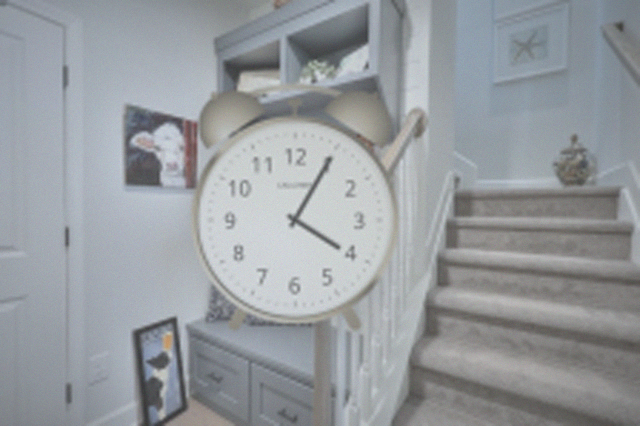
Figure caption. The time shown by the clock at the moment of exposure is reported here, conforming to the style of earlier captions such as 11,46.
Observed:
4,05
